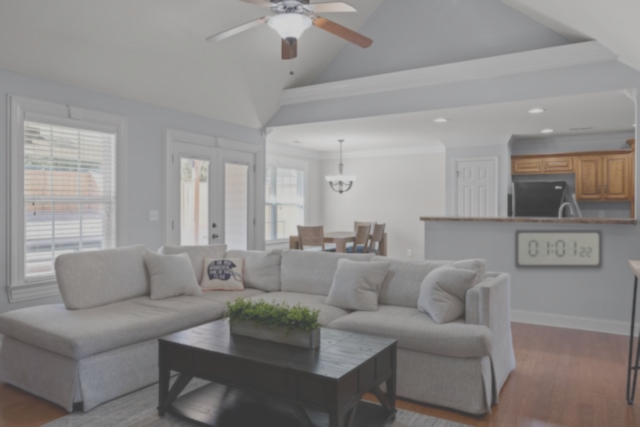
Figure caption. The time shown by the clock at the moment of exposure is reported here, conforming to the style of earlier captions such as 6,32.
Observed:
1,01
